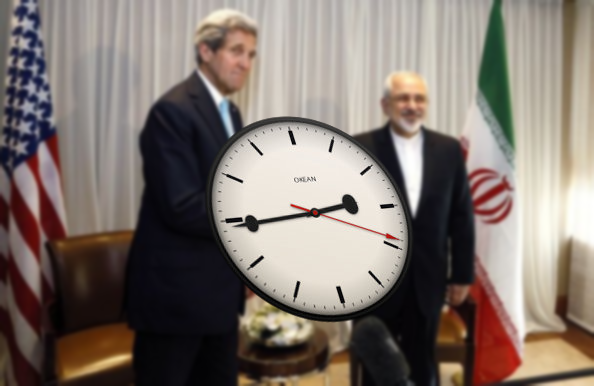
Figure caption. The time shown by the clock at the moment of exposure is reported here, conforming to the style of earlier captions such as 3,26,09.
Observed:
2,44,19
